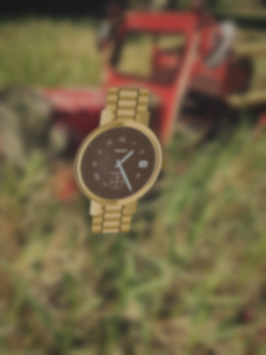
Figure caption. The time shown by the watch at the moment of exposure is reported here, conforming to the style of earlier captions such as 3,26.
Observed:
1,25
